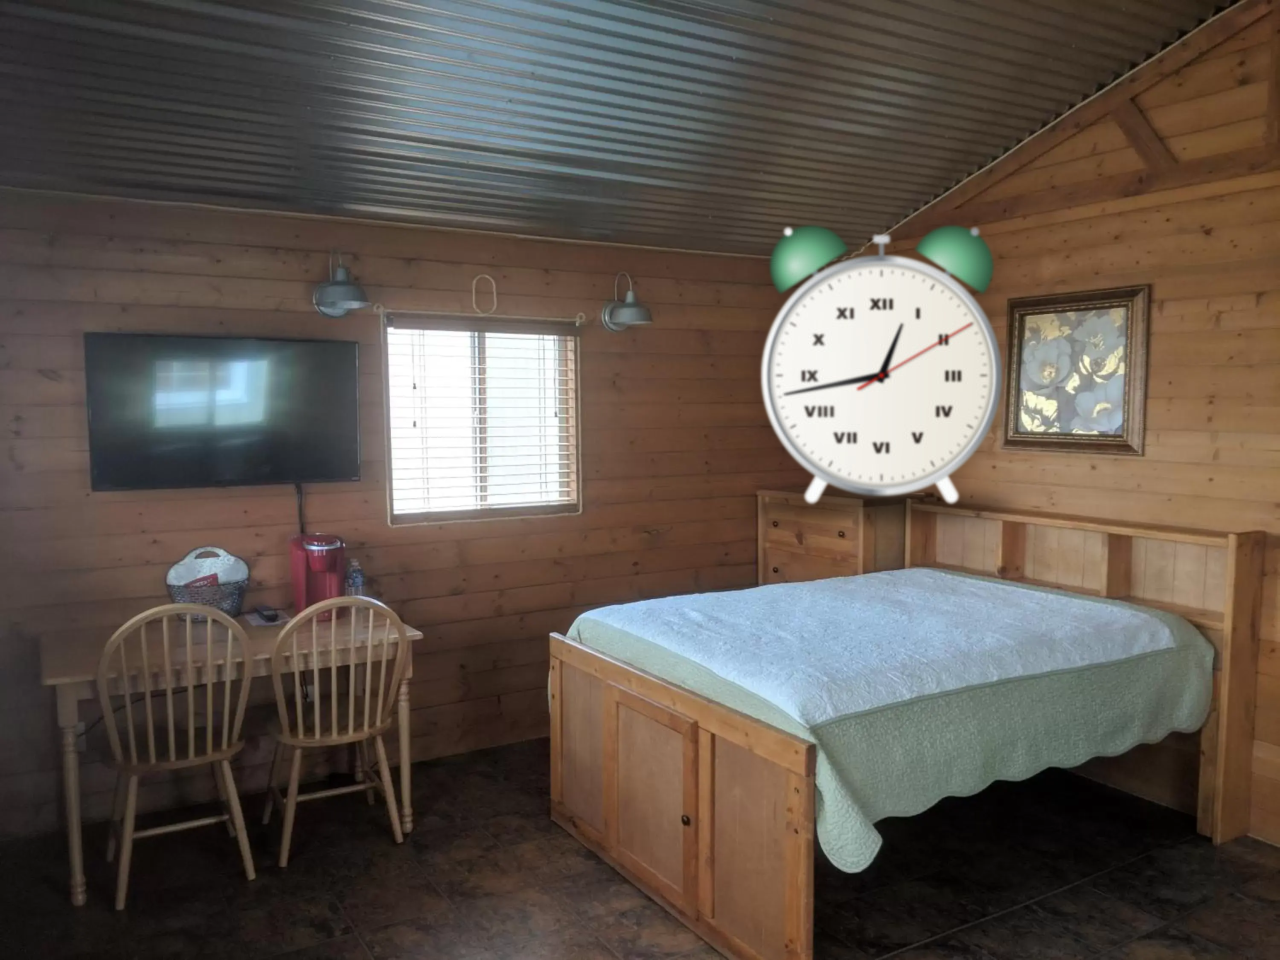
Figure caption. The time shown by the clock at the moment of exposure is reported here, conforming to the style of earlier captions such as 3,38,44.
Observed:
12,43,10
